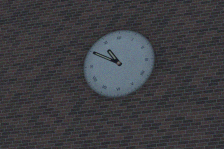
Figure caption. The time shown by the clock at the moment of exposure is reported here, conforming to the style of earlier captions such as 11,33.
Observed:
10,50
